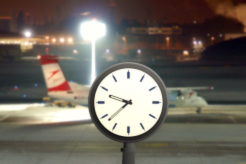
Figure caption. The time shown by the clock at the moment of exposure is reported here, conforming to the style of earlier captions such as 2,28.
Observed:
9,38
